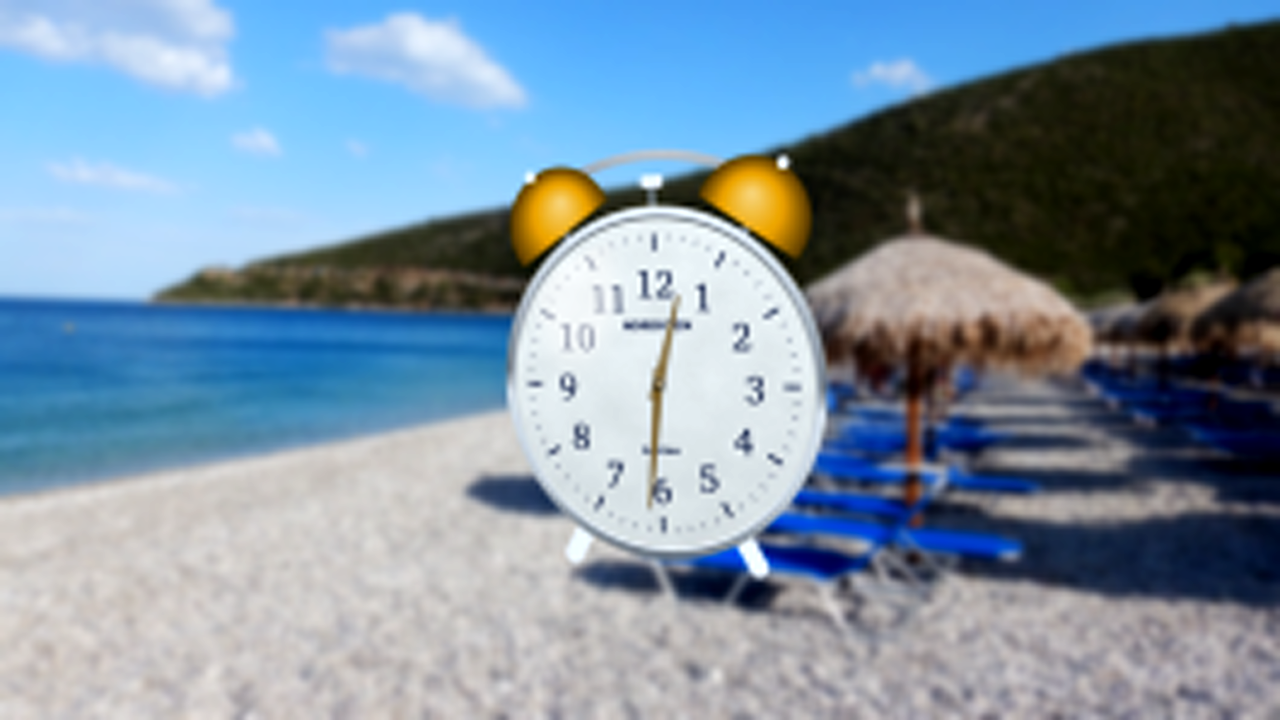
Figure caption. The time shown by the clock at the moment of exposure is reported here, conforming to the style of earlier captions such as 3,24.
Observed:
12,31
